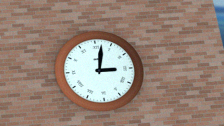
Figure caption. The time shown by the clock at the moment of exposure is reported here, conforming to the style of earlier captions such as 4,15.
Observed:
3,02
